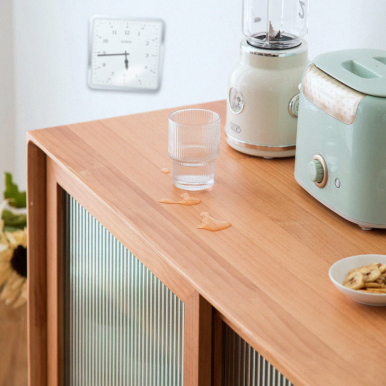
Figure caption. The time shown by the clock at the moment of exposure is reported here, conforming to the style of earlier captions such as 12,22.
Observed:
5,44
